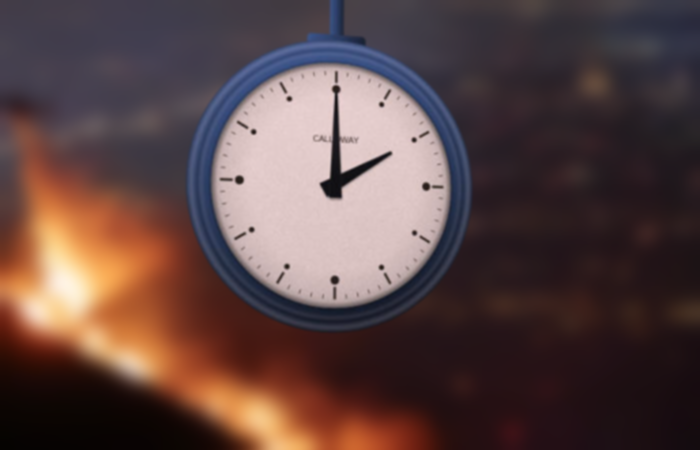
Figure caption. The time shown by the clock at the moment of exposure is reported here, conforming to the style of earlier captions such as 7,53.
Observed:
2,00
